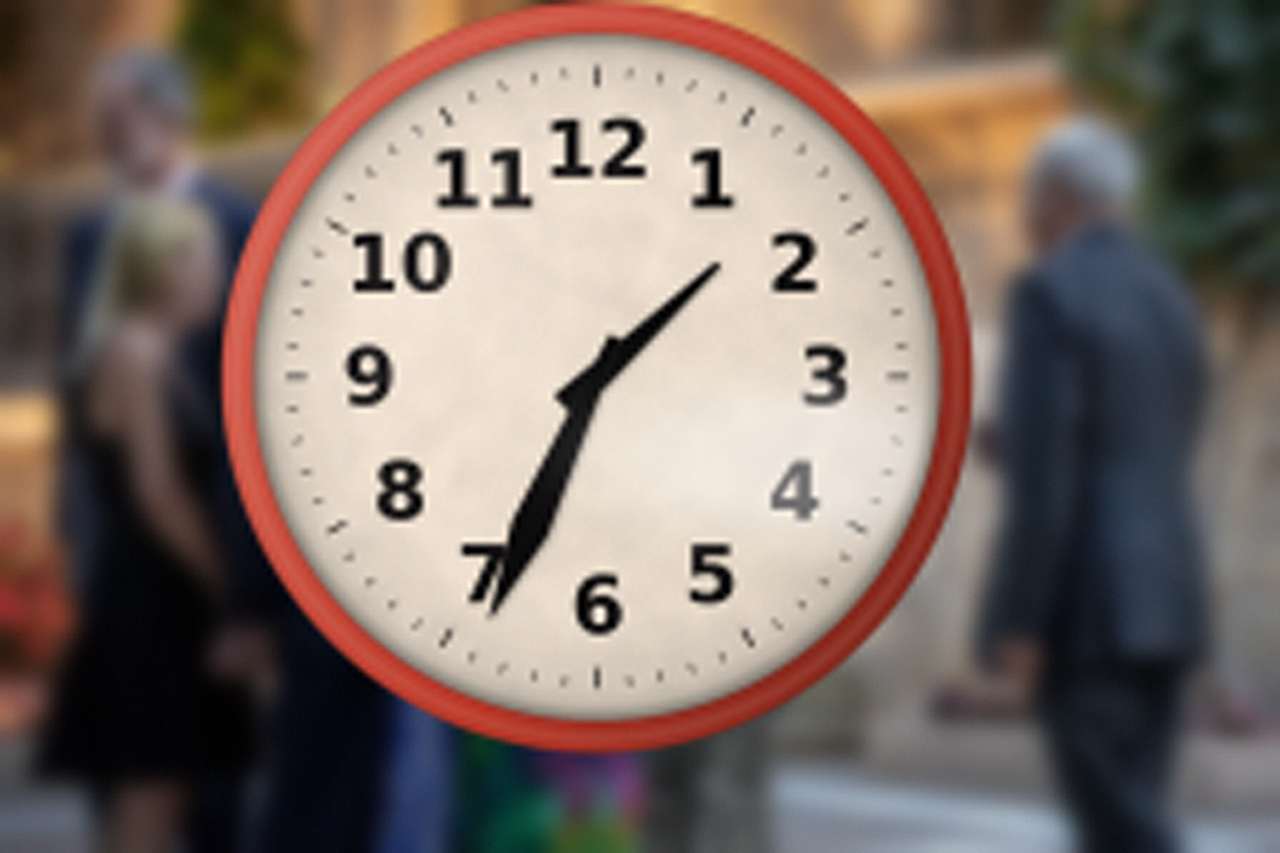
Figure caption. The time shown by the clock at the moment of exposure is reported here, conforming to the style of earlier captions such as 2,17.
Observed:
1,34
